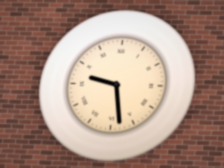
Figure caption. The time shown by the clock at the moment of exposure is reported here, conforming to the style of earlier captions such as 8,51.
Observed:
9,28
